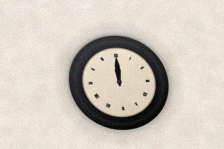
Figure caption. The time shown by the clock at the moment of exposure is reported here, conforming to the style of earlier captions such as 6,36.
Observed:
12,00
